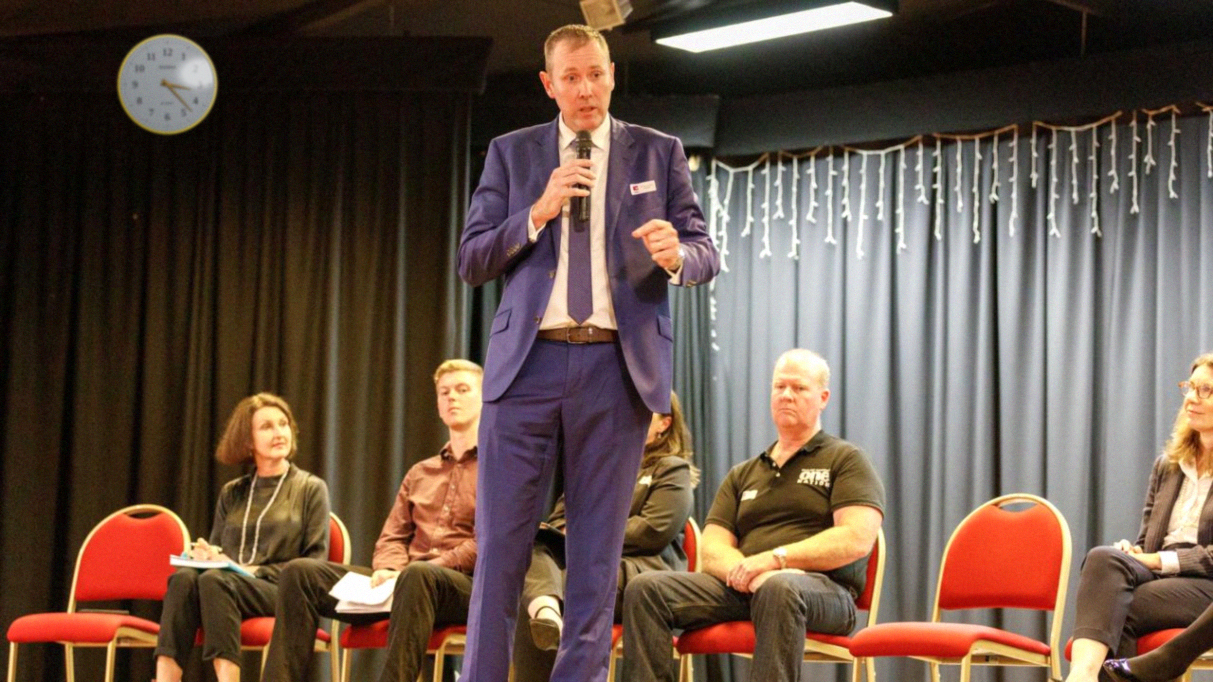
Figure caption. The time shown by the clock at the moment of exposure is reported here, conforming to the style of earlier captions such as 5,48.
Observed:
3,23
